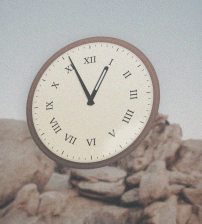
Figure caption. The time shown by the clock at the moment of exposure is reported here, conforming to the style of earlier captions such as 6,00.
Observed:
12,56
